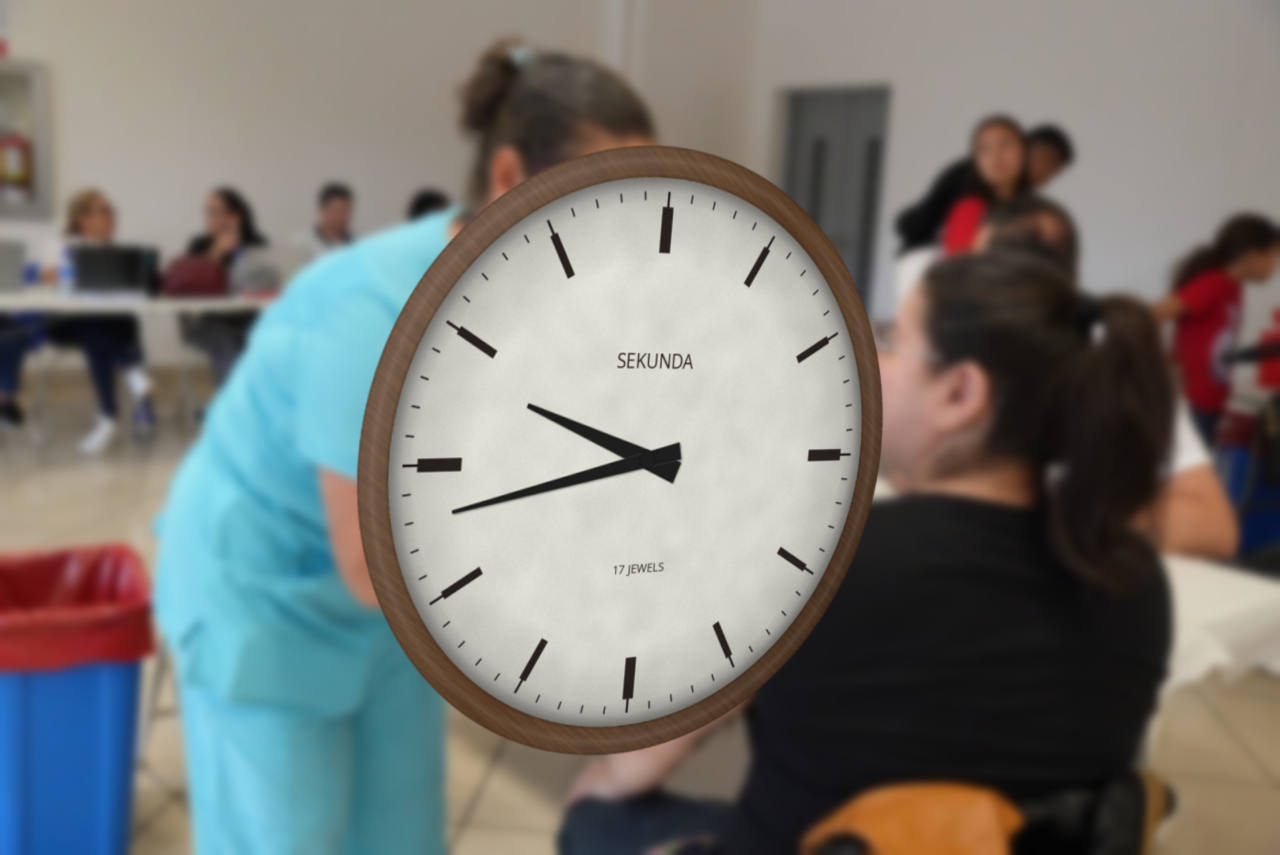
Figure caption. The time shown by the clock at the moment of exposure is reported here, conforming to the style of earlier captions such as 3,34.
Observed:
9,43
